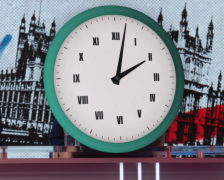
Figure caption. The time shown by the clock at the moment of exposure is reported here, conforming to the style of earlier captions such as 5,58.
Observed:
2,02
